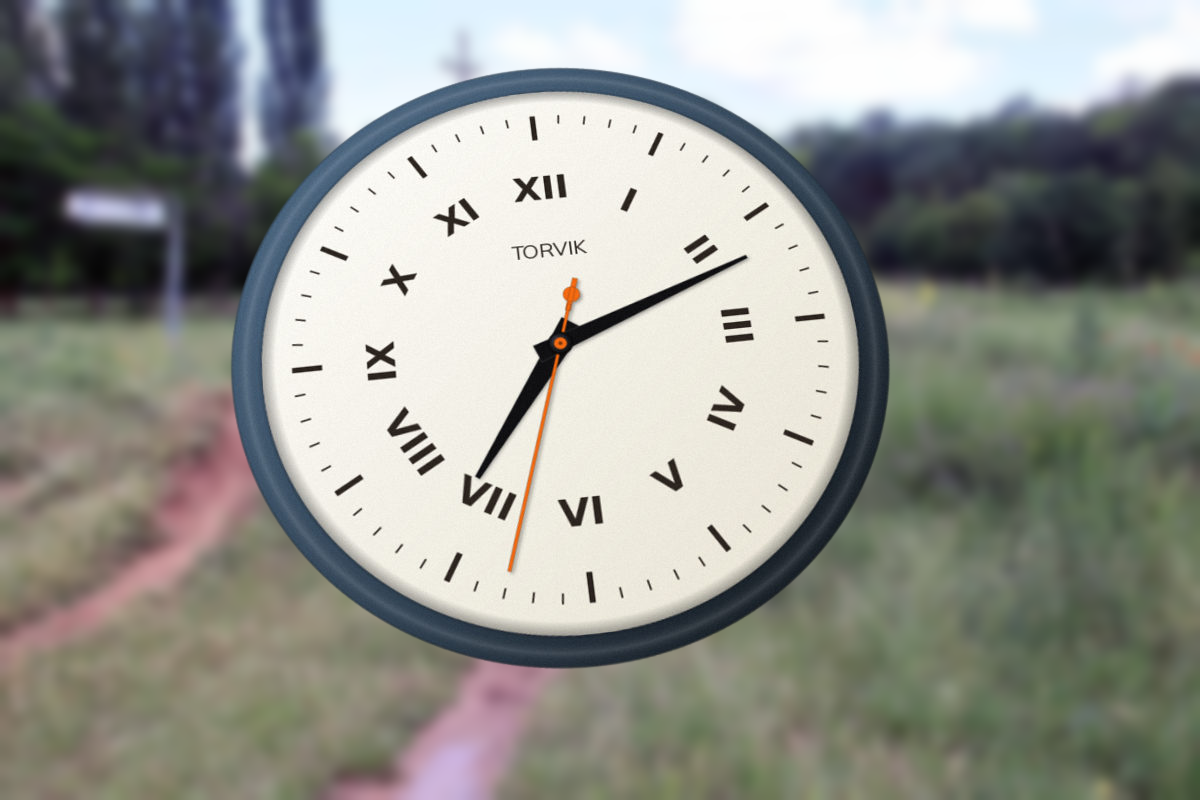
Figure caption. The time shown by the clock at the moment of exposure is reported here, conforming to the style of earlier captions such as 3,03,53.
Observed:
7,11,33
